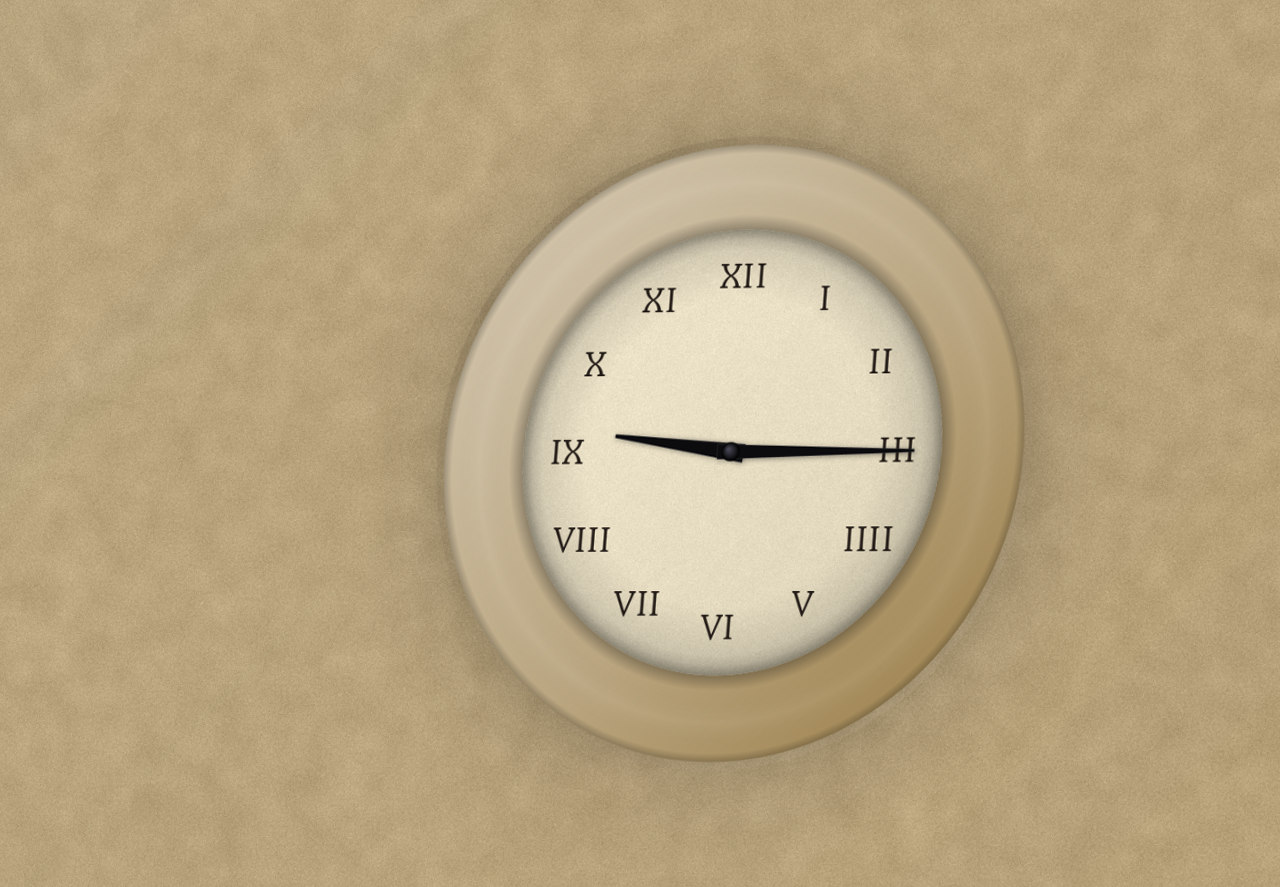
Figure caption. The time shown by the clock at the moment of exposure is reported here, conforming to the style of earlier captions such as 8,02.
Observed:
9,15
